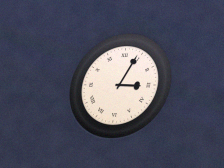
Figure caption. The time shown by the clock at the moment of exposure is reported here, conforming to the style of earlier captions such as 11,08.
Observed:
3,04
